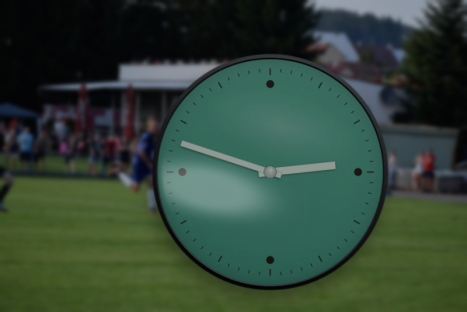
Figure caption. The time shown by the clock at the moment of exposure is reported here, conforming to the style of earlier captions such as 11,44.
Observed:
2,48
